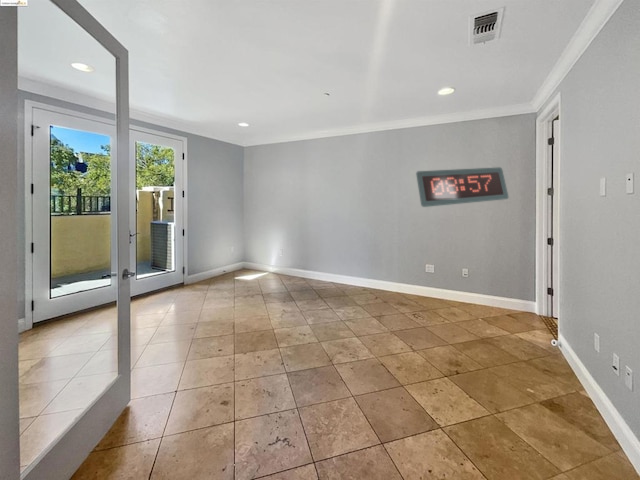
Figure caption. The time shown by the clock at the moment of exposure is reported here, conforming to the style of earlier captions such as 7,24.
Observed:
8,57
